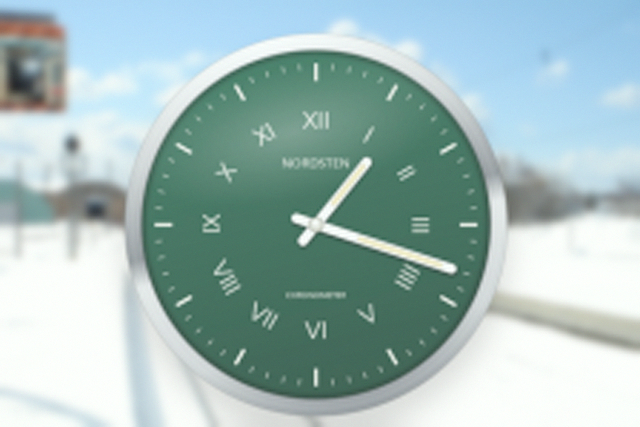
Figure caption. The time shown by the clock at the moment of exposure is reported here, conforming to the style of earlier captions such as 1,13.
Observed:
1,18
